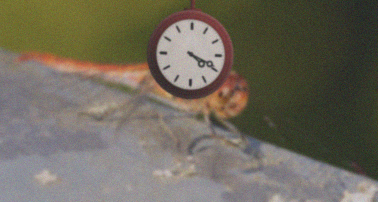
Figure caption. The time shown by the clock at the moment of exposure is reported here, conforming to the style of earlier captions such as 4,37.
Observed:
4,19
